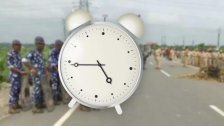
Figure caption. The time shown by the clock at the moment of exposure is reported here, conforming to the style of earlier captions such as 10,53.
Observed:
4,44
